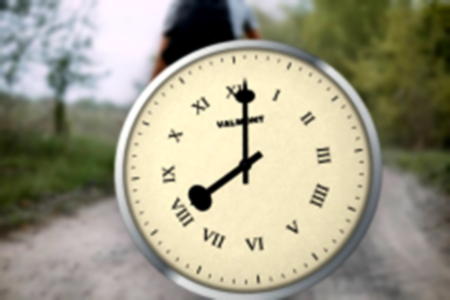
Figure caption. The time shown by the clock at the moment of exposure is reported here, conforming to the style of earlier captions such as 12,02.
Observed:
8,01
